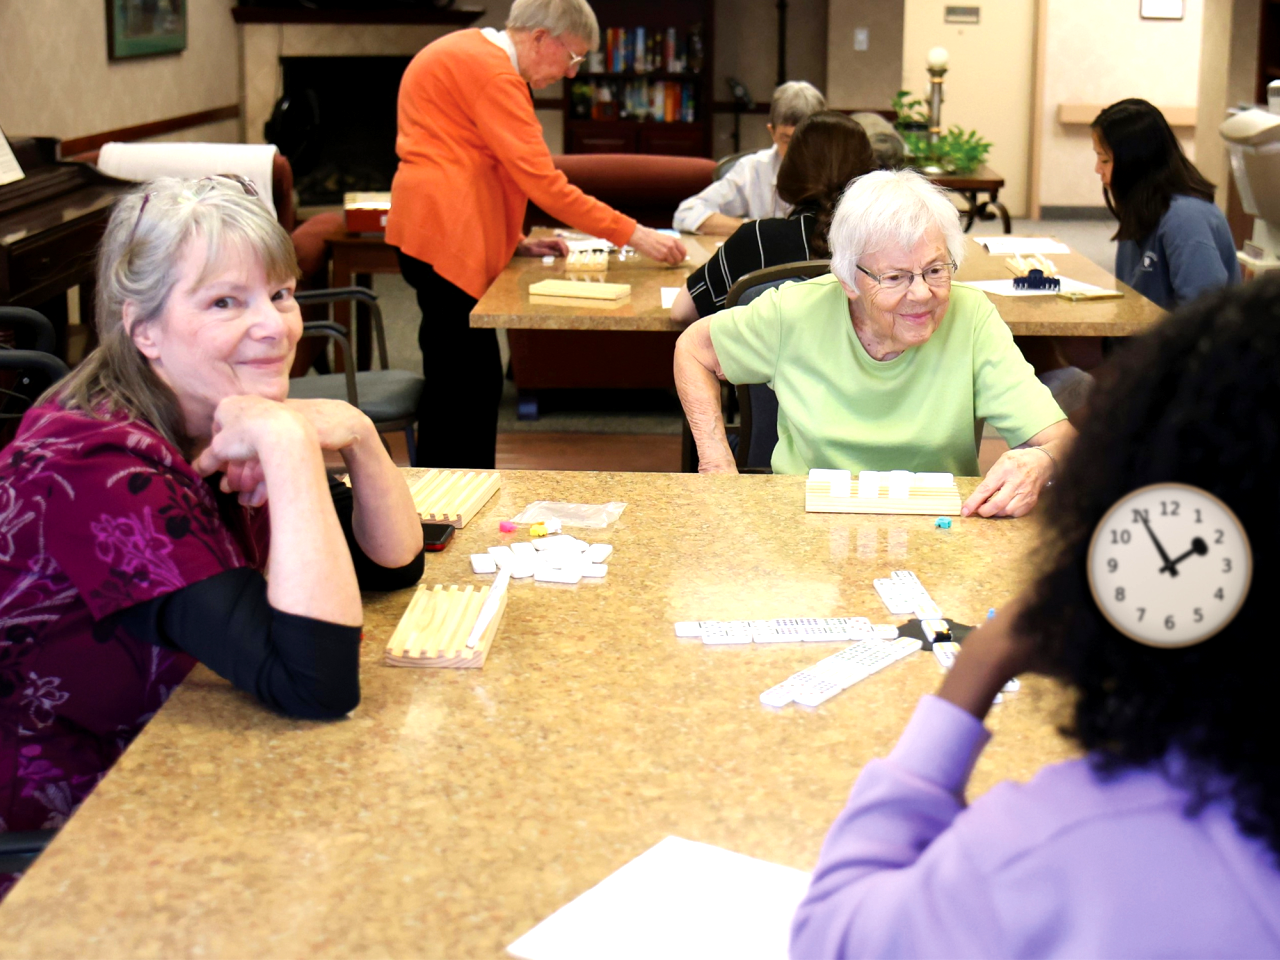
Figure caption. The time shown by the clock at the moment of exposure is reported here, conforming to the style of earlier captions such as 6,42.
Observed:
1,55
